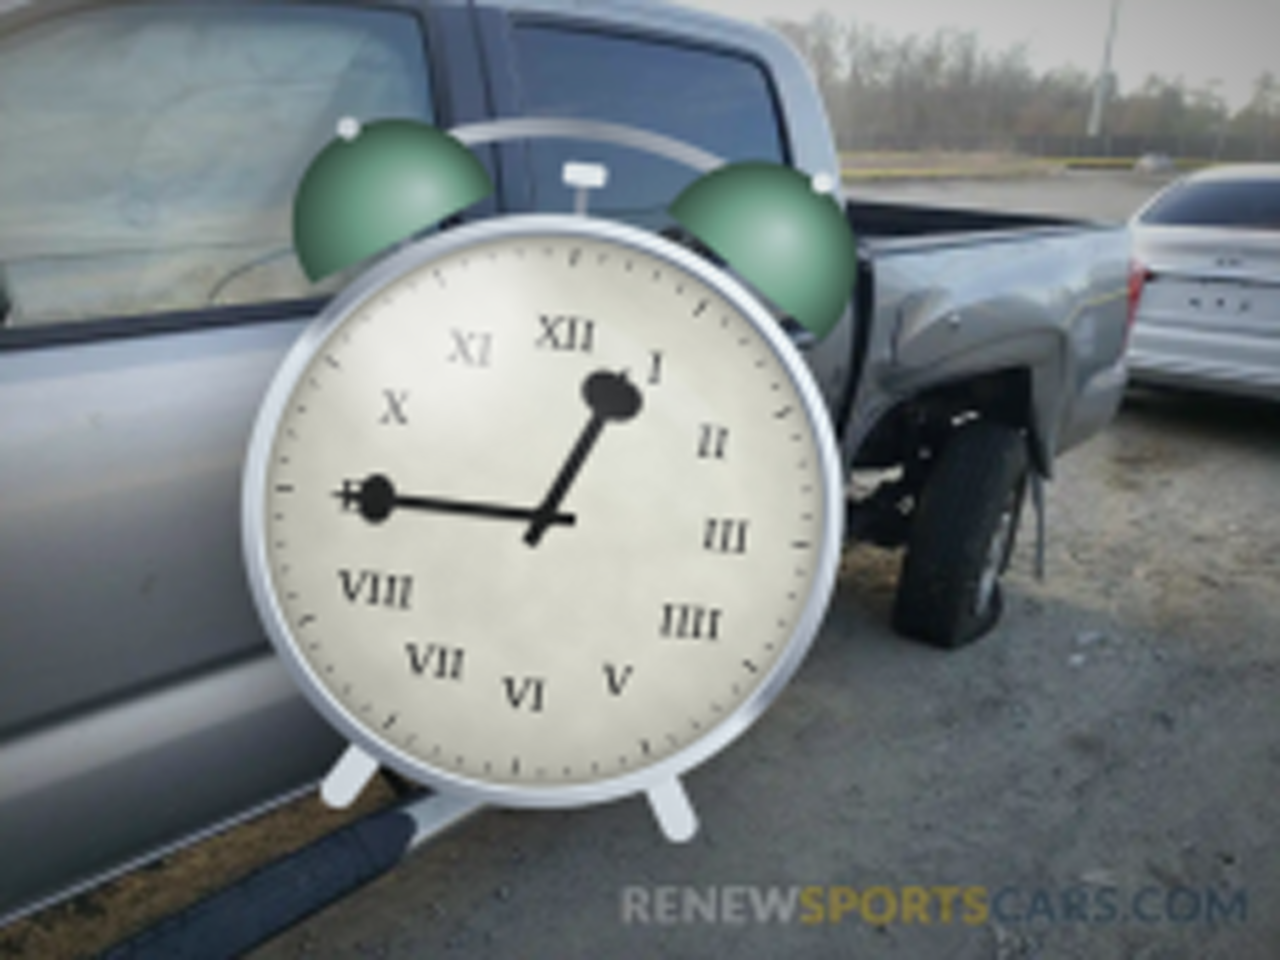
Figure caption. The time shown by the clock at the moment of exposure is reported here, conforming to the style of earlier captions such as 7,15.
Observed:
12,45
